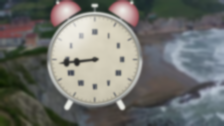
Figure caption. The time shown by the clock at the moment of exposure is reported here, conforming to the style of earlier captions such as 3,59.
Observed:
8,44
